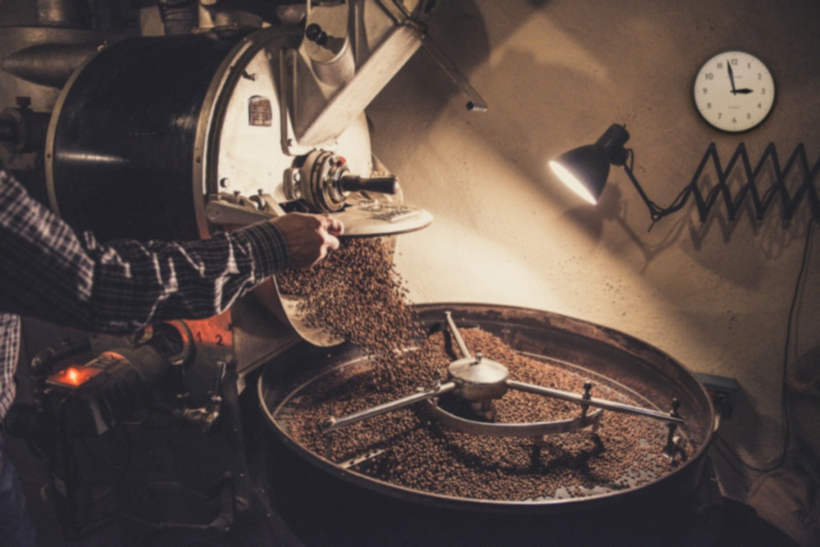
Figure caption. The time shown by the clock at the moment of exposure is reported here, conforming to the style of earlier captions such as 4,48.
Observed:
2,58
